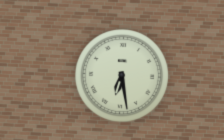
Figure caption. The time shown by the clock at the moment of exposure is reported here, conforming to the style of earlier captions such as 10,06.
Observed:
6,28
